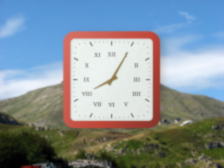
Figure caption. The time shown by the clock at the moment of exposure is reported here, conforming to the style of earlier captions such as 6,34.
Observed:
8,05
